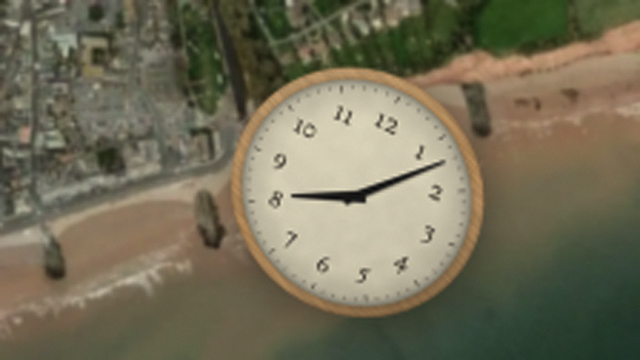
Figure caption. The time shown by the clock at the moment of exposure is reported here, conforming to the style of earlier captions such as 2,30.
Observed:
8,07
